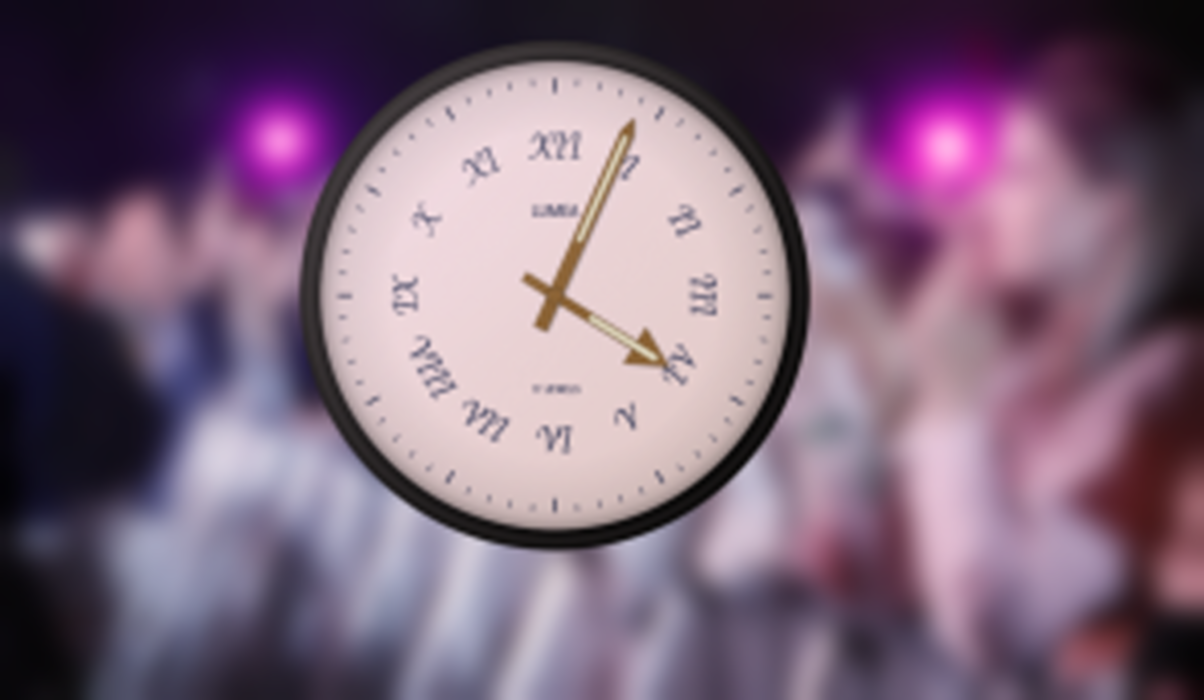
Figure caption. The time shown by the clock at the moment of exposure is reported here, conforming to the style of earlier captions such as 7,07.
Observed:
4,04
